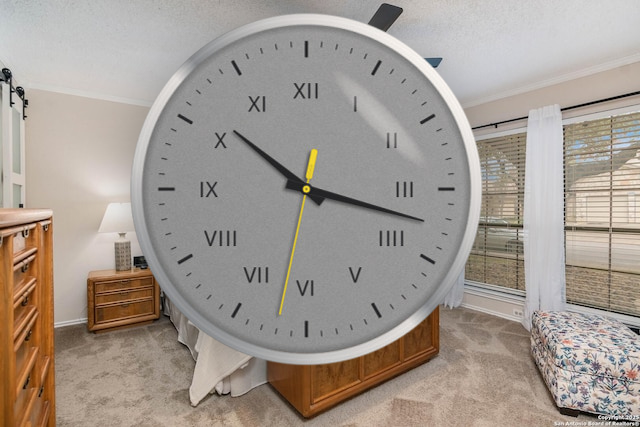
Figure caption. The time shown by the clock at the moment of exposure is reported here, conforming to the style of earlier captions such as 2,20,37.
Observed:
10,17,32
